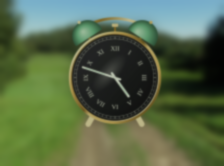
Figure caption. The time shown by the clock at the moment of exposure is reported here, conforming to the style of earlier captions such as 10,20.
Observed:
4,48
